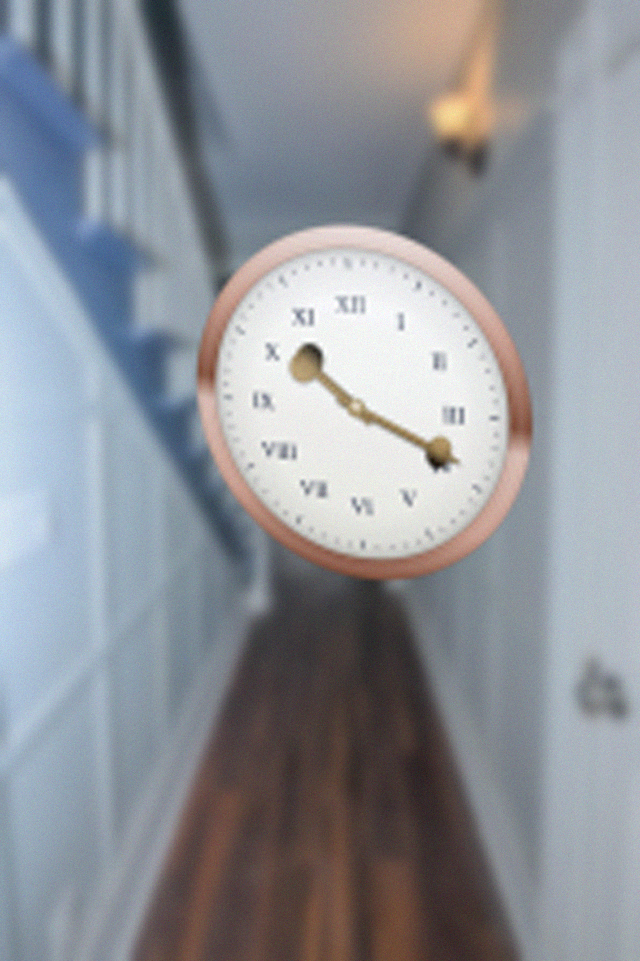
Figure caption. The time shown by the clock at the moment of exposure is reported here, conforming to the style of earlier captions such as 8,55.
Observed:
10,19
